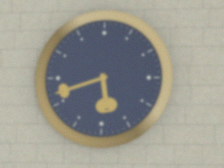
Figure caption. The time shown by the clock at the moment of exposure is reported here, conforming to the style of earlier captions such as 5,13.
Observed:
5,42
